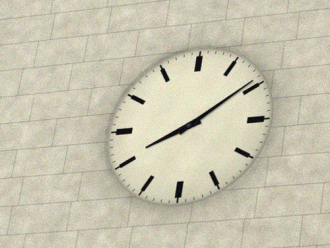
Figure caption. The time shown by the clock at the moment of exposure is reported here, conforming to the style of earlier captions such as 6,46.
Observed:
8,09
